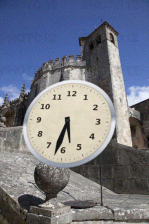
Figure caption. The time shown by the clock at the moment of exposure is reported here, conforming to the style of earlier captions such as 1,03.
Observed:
5,32
